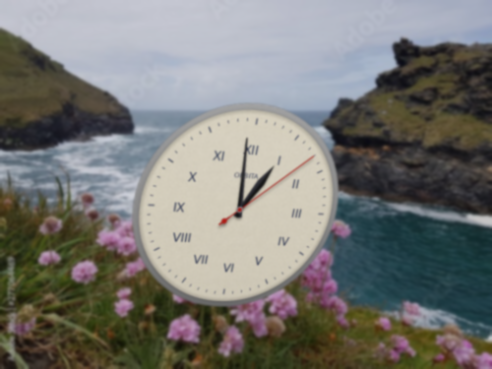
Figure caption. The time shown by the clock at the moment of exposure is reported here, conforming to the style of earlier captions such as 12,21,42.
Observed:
12,59,08
